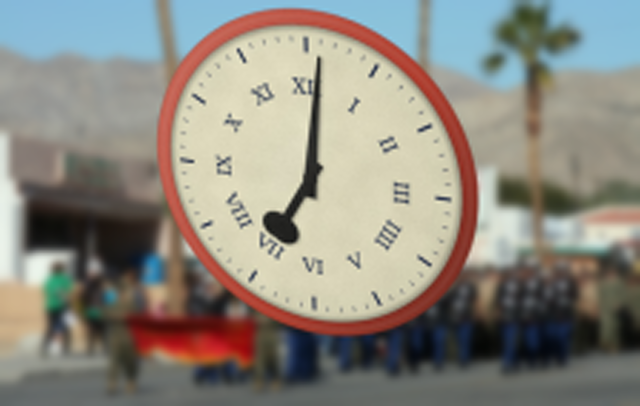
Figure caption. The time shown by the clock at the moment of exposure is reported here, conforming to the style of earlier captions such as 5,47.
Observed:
7,01
